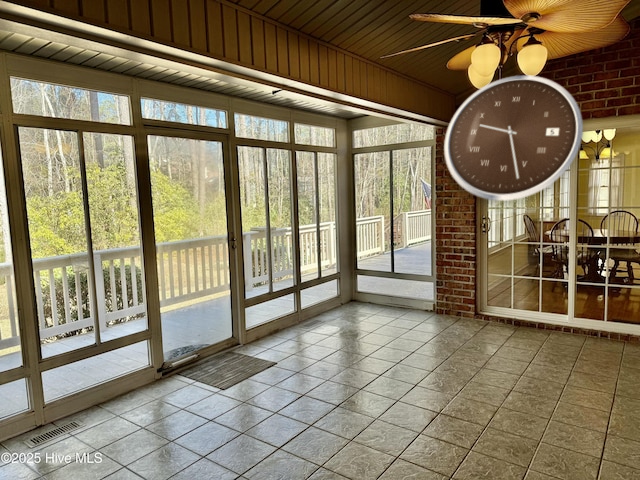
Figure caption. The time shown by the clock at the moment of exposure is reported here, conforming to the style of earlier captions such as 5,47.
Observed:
9,27
